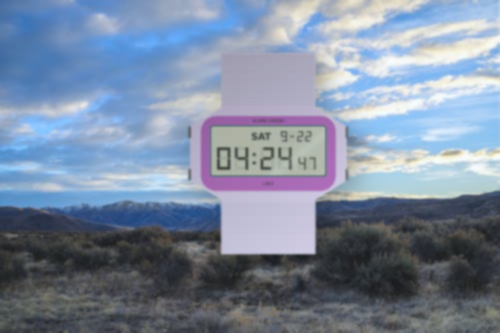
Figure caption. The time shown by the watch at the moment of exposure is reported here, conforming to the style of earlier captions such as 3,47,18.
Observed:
4,24,47
